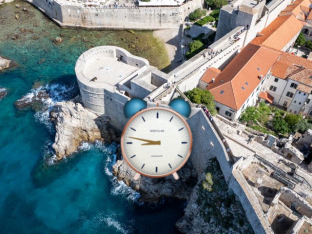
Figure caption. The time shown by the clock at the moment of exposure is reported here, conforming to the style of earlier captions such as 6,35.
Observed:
8,47
